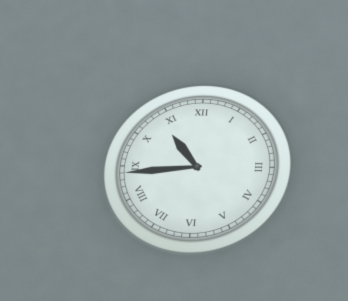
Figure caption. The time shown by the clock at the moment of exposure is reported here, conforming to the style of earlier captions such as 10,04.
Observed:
10,44
